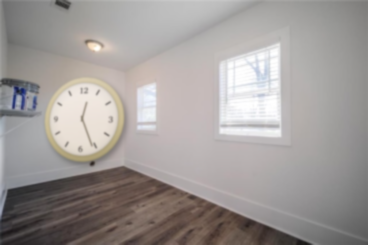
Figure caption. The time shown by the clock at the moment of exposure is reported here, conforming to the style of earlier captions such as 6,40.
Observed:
12,26
